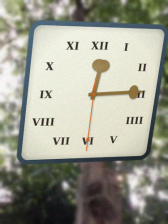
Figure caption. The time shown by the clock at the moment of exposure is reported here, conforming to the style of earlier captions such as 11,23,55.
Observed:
12,14,30
